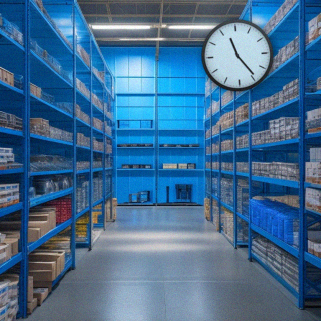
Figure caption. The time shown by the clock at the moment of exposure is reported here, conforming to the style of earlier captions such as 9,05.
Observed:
11,24
